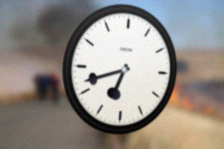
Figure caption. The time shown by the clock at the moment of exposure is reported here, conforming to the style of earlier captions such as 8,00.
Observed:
6,42
